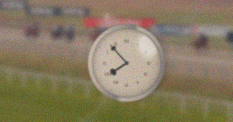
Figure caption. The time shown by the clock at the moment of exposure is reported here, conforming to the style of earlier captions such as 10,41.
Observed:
7,53
